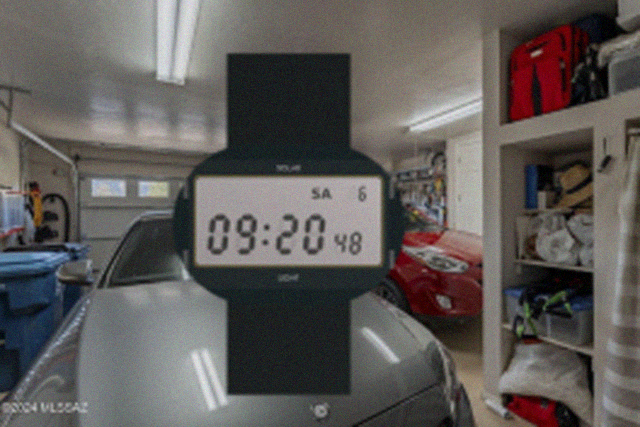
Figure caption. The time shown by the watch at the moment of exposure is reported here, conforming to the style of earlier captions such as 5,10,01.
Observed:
9,20,48
